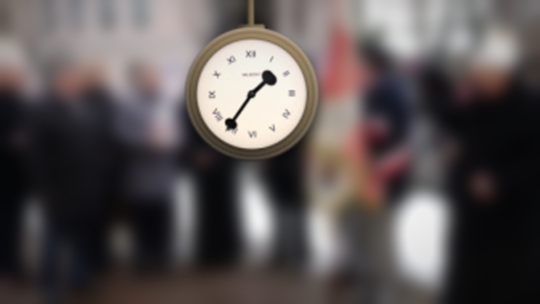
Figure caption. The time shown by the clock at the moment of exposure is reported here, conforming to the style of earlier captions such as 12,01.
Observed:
1,36
